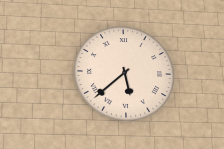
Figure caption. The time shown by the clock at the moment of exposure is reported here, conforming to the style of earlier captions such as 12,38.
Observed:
5,38
